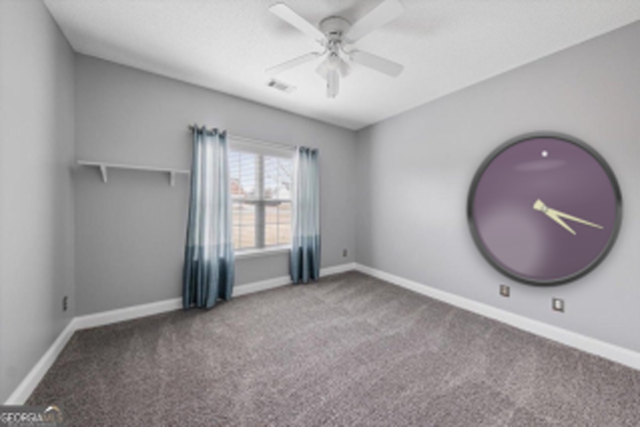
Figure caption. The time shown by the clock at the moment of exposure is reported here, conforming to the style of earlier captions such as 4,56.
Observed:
4,18
